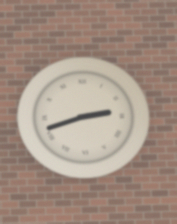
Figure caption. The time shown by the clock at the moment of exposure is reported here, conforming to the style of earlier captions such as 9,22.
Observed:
2,42
